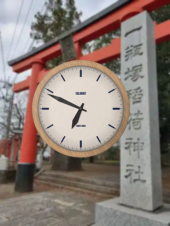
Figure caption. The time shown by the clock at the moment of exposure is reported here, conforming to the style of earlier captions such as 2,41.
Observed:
6,49
